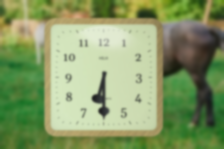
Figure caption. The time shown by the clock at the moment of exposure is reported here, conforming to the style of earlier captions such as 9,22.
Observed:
6,30
